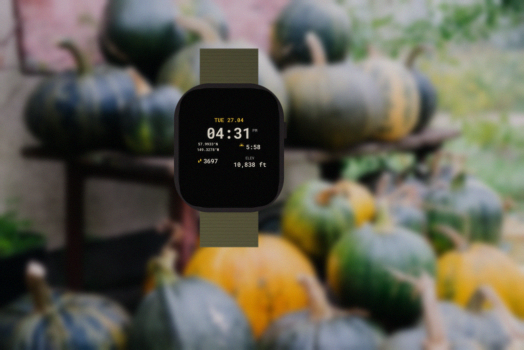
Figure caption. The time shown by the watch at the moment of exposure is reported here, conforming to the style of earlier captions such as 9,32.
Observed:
4,31
